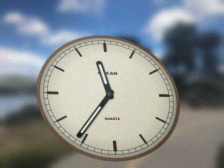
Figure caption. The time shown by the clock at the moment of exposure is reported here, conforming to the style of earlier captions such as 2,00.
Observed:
11,36
